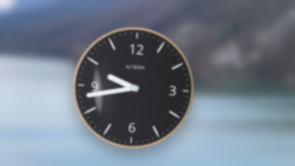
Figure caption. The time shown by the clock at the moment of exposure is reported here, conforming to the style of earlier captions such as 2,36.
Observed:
9,43
